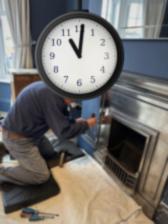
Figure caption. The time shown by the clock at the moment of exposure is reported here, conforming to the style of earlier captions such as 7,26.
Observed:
11,01
